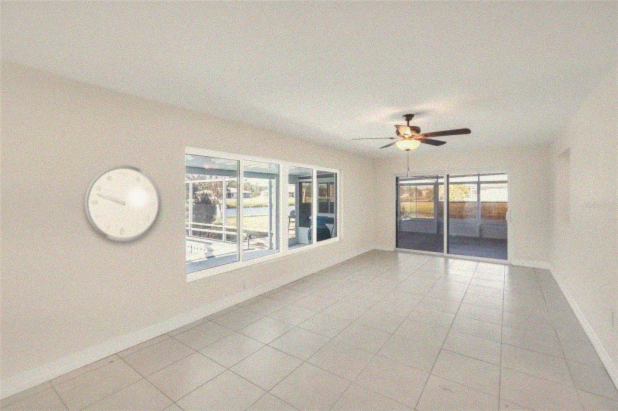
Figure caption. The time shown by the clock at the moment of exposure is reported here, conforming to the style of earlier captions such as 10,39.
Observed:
9,48
